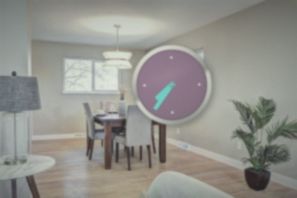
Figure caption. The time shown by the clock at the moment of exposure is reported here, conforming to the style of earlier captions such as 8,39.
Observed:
7,36
